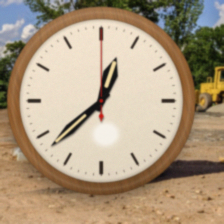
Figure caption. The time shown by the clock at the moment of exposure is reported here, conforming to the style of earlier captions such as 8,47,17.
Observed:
12,38,00
